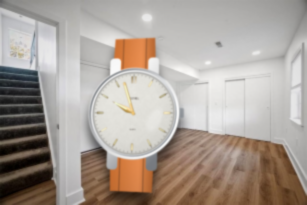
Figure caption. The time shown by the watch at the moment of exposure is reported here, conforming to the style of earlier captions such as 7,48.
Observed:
9,57
